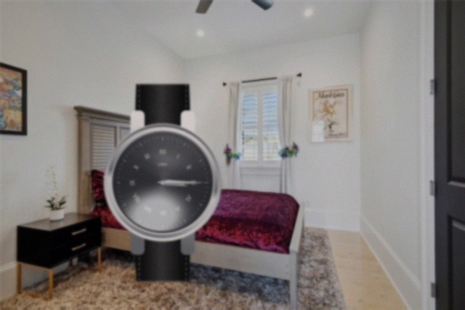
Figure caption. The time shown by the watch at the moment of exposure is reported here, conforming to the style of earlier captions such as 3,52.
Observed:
3,15
